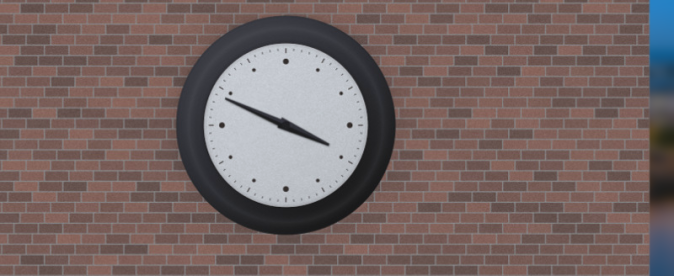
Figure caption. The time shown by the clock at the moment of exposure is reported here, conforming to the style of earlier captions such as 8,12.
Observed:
3,49
